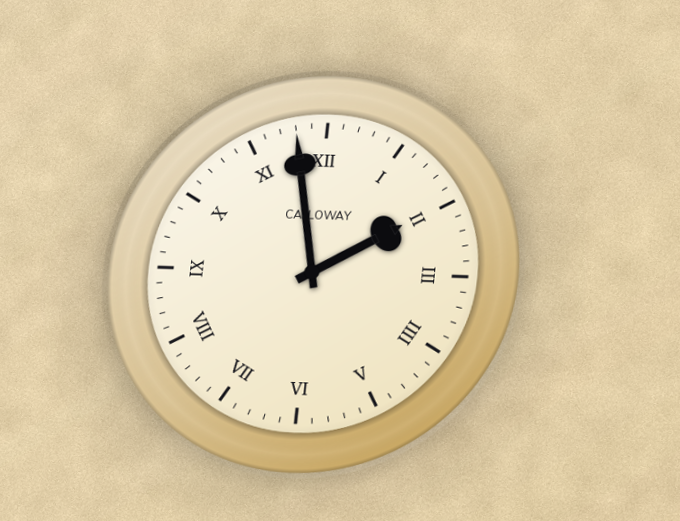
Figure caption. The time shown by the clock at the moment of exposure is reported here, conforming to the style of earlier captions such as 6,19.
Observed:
1,58
